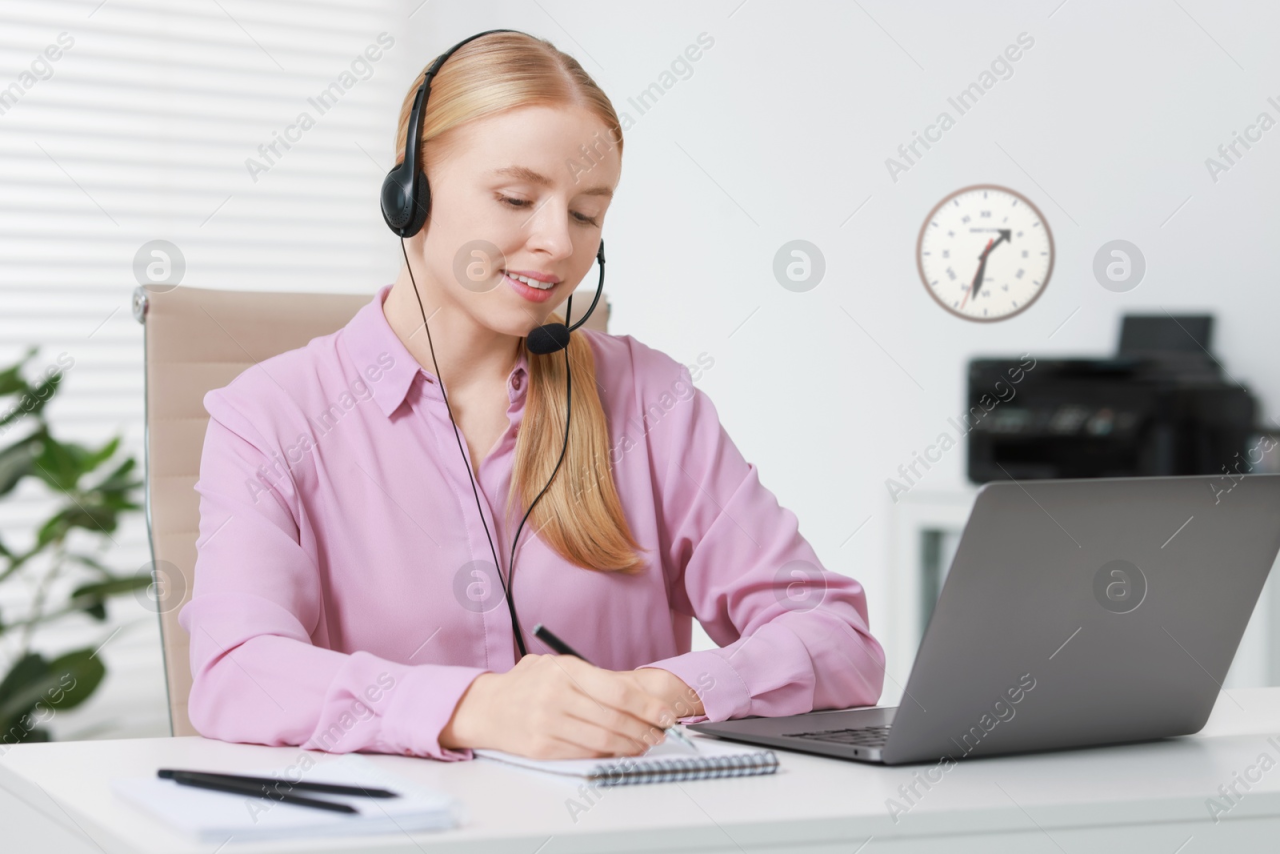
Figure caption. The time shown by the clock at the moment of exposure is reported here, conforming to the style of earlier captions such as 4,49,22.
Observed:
1,32,34
